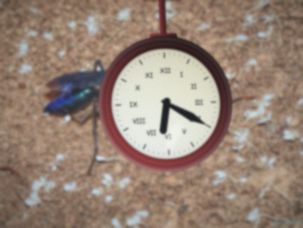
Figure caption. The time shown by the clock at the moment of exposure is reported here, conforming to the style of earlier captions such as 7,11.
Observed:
6,20
